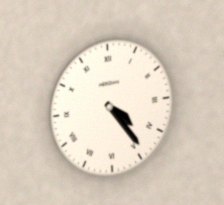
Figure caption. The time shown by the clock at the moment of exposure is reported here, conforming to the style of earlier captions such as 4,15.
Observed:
4,24
